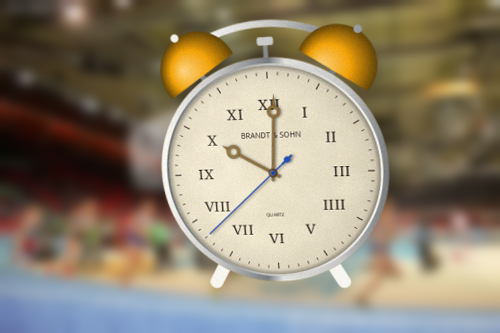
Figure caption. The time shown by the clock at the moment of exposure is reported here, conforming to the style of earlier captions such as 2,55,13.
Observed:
10,00,38
